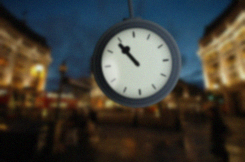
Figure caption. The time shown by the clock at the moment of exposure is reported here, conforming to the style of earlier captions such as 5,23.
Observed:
10,54
